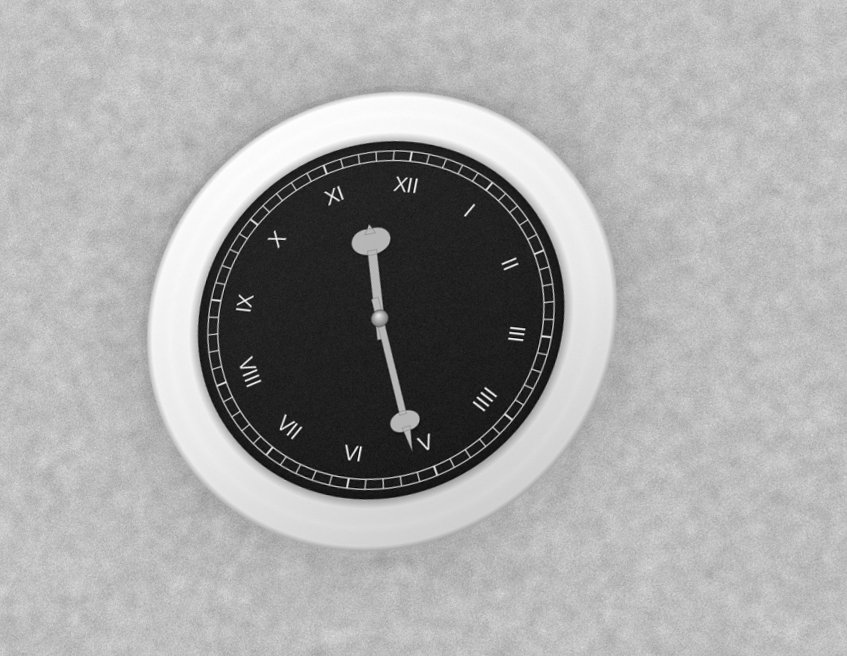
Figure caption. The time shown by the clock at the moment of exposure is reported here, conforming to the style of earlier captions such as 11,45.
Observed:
11,26
